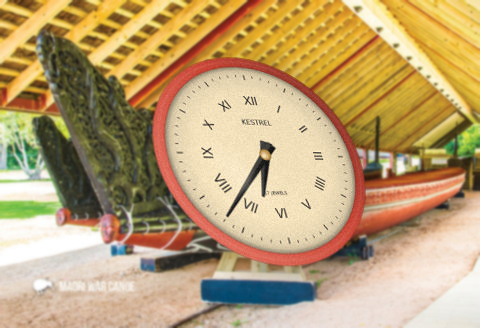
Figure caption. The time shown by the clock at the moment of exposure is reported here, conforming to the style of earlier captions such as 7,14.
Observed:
6,37
